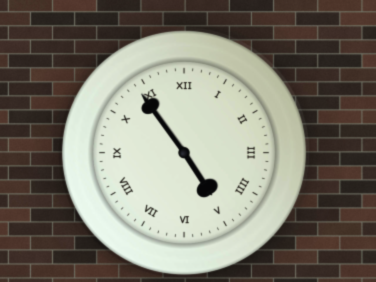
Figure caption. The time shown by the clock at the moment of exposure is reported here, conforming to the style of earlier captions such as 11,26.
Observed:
4,54
